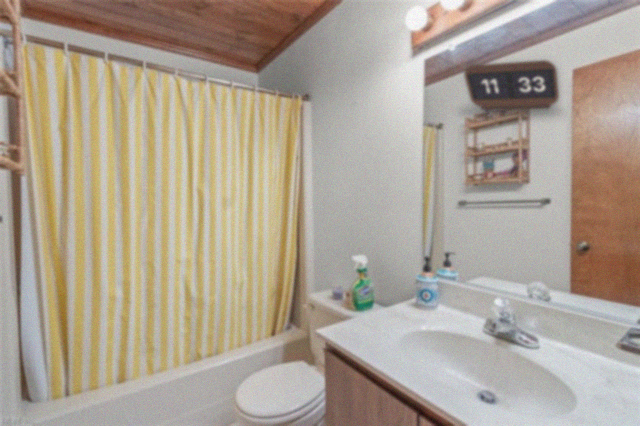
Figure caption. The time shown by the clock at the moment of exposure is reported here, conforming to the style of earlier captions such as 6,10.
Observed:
11,33
